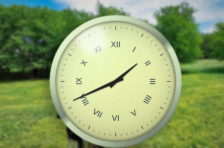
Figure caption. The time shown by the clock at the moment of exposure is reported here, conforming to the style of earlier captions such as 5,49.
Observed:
1,41
